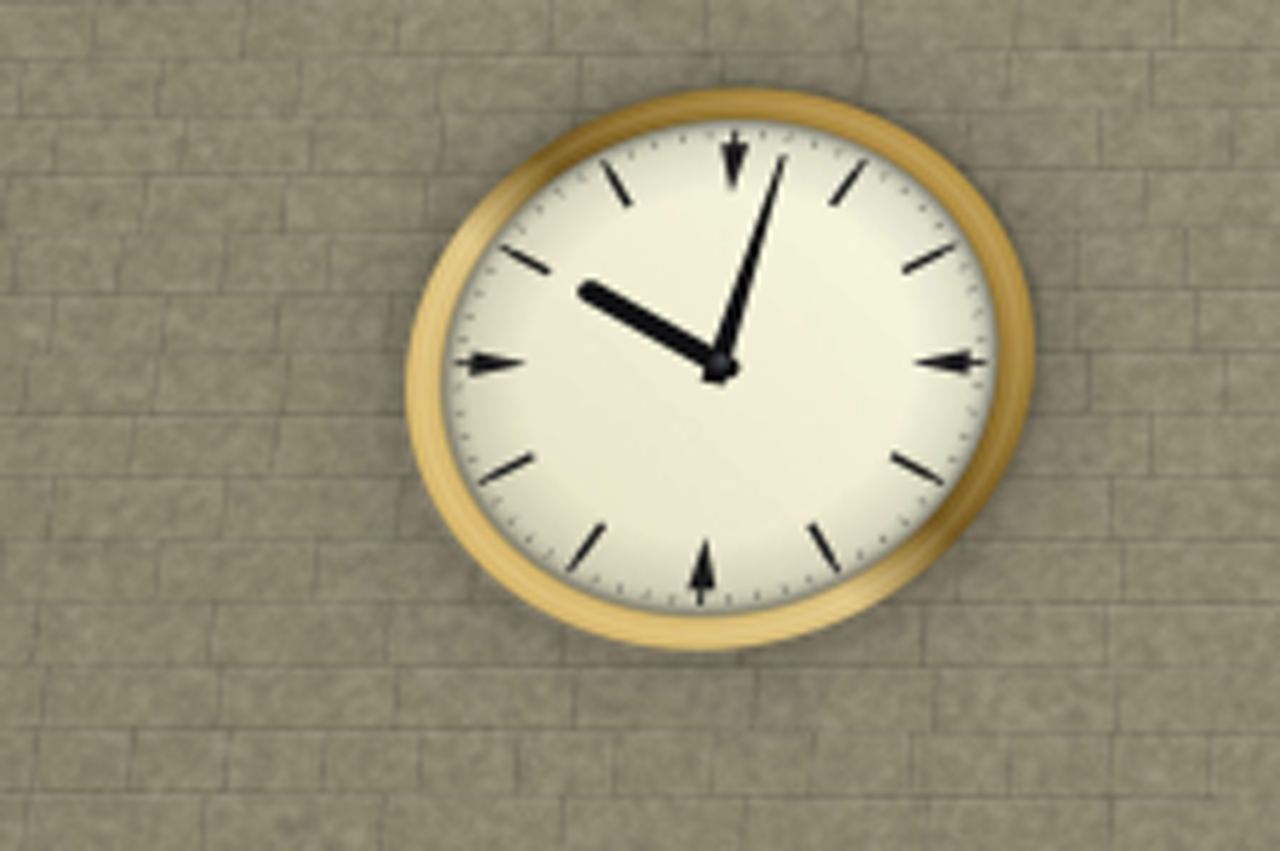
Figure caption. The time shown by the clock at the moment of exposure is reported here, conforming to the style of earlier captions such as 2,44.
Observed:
10,02
